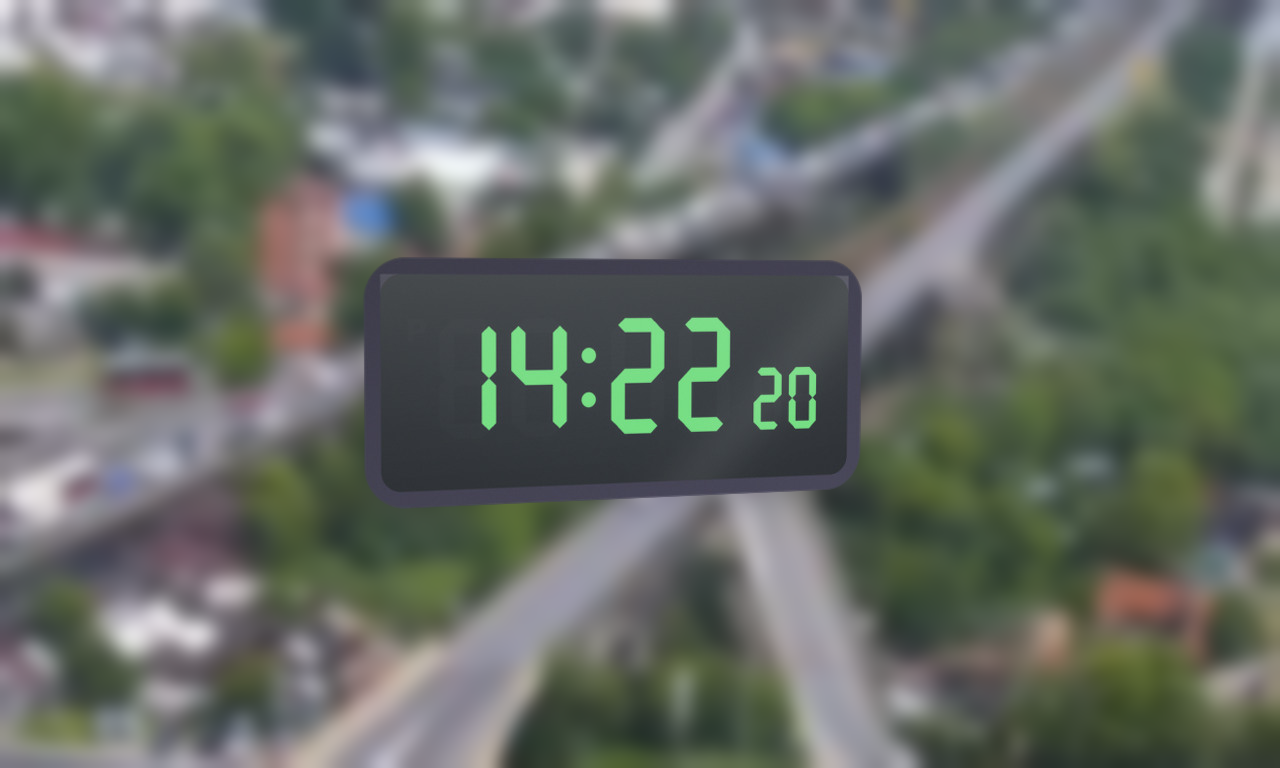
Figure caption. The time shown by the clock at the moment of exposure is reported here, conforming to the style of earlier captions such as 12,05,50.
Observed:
14,22,20
